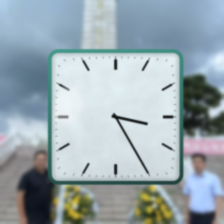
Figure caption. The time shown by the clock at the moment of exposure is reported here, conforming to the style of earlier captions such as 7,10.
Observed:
3,25
